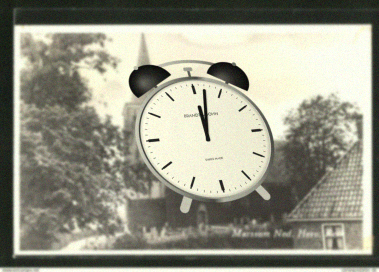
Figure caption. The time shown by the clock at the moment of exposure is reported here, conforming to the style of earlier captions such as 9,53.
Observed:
12,02
